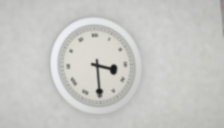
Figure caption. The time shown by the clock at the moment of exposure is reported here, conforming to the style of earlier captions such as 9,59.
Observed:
3,30
